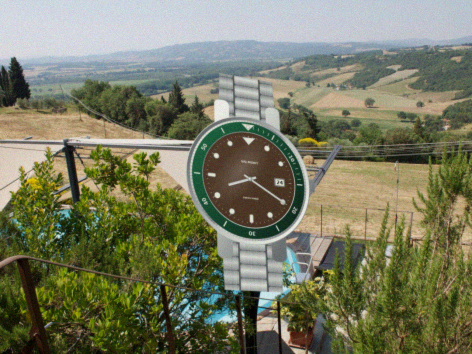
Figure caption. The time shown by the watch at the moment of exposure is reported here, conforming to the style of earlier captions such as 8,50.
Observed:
8,20
